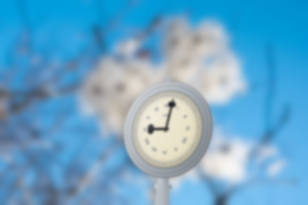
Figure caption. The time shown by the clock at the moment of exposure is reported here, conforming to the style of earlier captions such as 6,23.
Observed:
9,02
